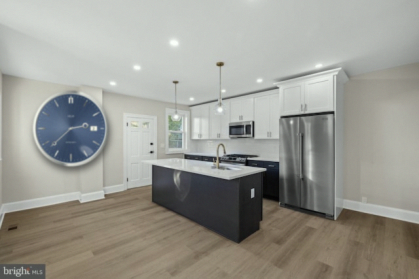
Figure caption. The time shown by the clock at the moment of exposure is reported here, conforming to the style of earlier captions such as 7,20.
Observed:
2,38
